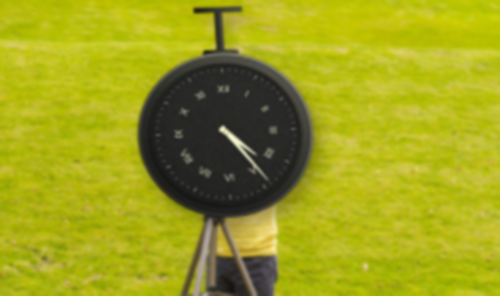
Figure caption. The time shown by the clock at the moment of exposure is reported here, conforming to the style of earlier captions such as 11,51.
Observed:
4,24
